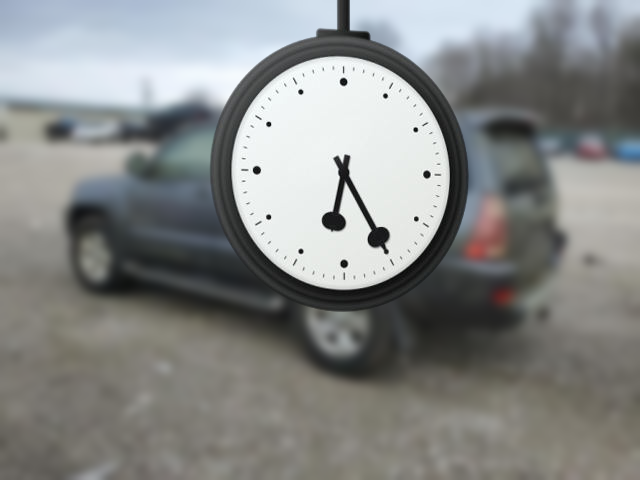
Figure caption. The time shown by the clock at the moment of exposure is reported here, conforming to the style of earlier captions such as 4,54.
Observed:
6,25
